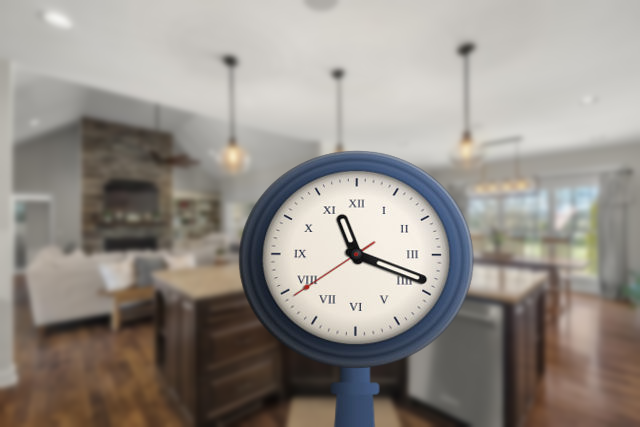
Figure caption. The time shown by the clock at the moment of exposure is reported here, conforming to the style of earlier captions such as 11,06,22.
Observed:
11,18,39
